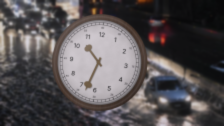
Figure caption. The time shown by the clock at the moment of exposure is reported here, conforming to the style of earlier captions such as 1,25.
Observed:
10,33
